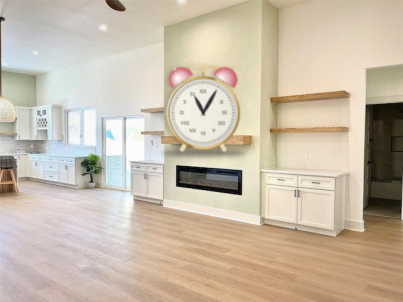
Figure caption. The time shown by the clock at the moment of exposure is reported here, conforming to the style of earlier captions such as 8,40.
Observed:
11,05
